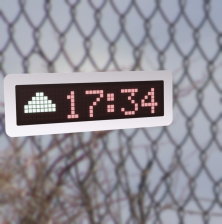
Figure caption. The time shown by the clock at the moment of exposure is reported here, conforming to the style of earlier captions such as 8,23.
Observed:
17,34
